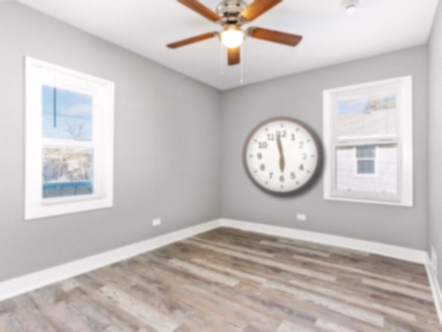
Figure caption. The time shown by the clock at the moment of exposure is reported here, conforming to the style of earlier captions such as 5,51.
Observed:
5,58
